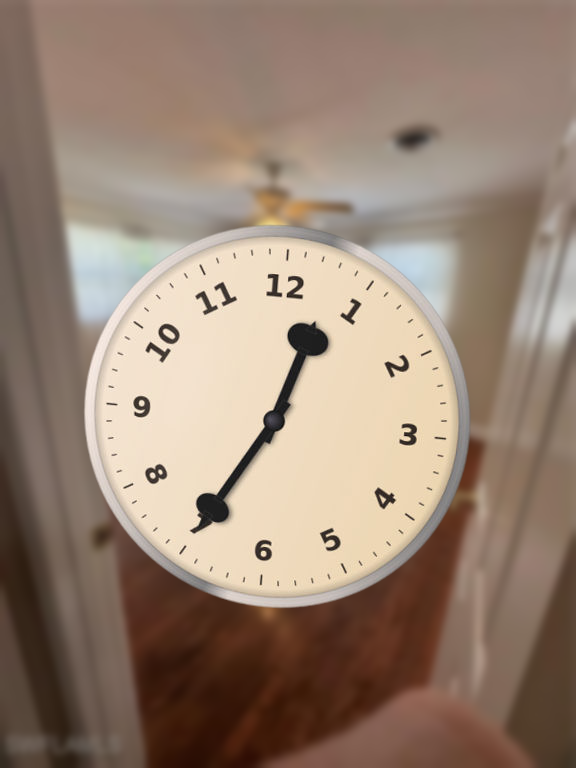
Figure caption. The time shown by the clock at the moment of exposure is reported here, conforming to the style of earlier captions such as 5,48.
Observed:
12,35
